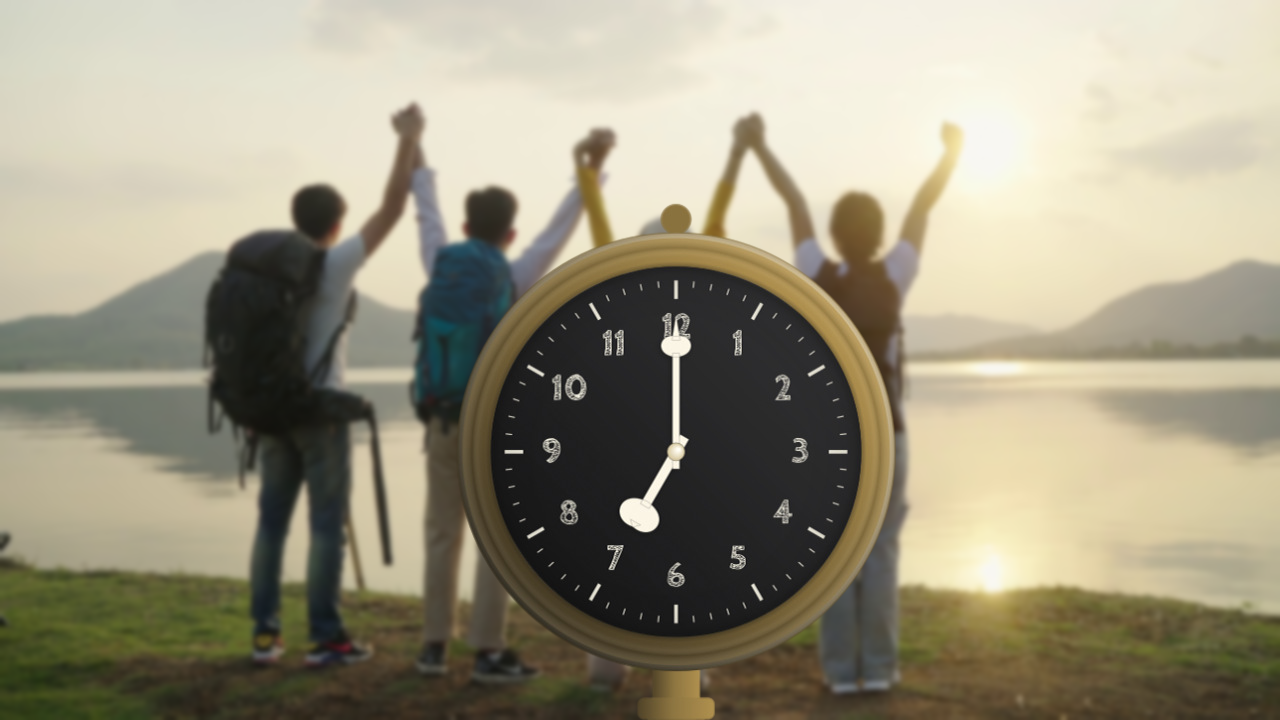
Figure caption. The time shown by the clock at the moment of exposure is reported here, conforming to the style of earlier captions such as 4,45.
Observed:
7,00
